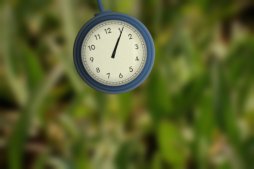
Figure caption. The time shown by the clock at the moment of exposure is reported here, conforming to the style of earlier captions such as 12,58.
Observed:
1,06
